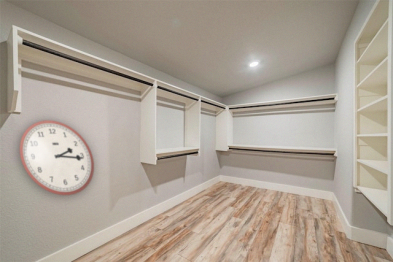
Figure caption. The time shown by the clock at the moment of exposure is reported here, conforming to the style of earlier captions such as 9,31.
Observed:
2,16
